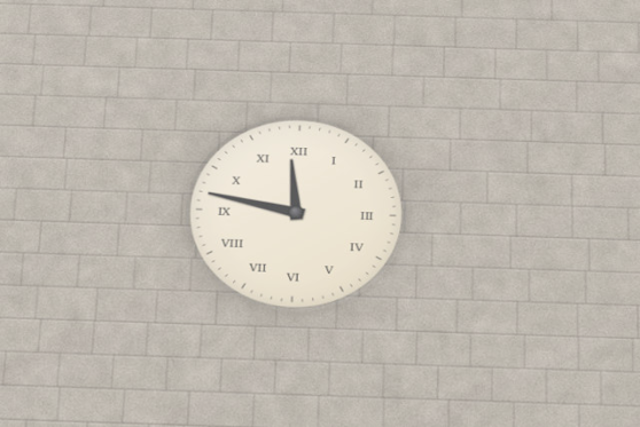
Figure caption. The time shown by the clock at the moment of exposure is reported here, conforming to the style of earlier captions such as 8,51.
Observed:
11,47
